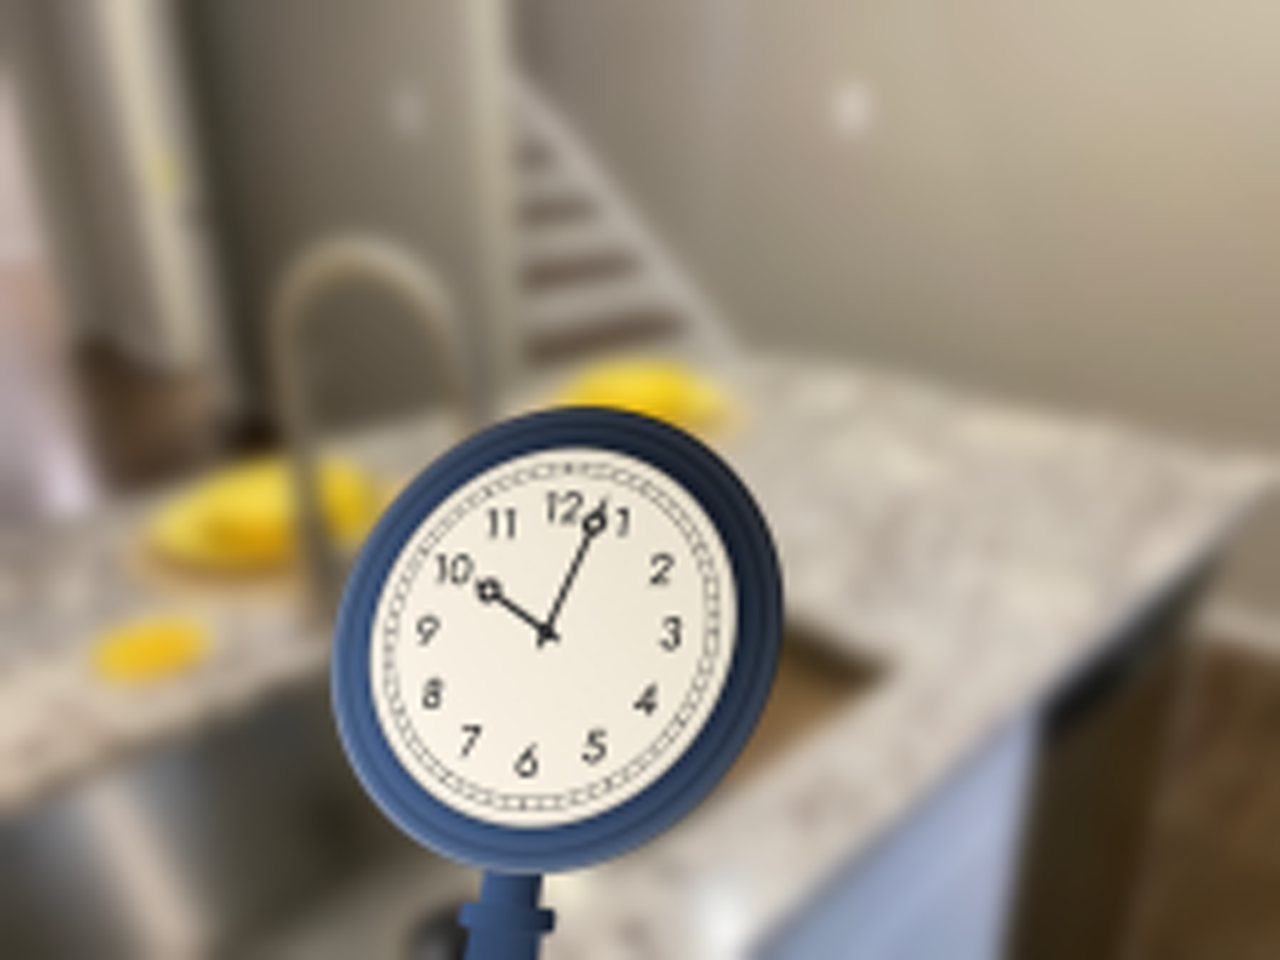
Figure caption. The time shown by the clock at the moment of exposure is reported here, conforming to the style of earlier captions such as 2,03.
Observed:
10,03
